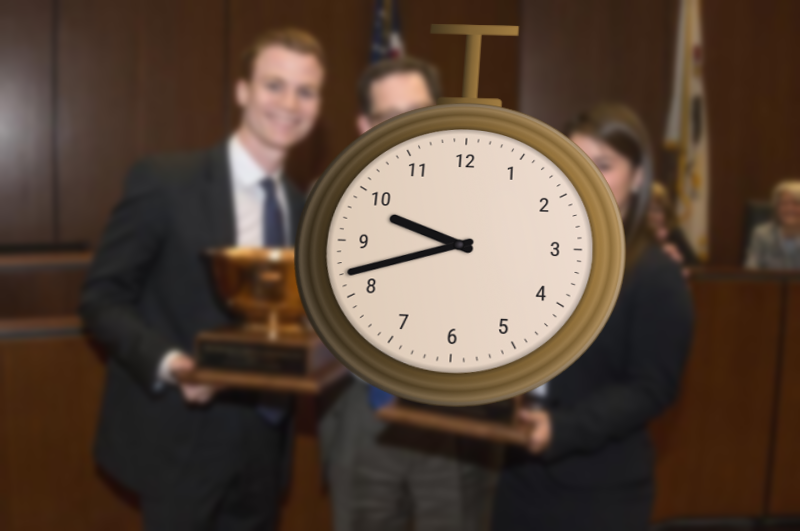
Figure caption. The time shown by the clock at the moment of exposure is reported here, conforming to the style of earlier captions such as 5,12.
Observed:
9,42
